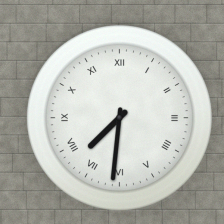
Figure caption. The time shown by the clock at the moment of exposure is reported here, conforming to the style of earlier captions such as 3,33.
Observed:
7,31
